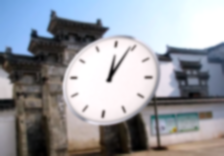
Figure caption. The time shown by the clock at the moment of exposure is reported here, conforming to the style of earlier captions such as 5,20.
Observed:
12,04
